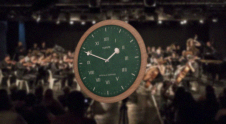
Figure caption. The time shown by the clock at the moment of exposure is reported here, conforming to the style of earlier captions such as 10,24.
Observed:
1,49
